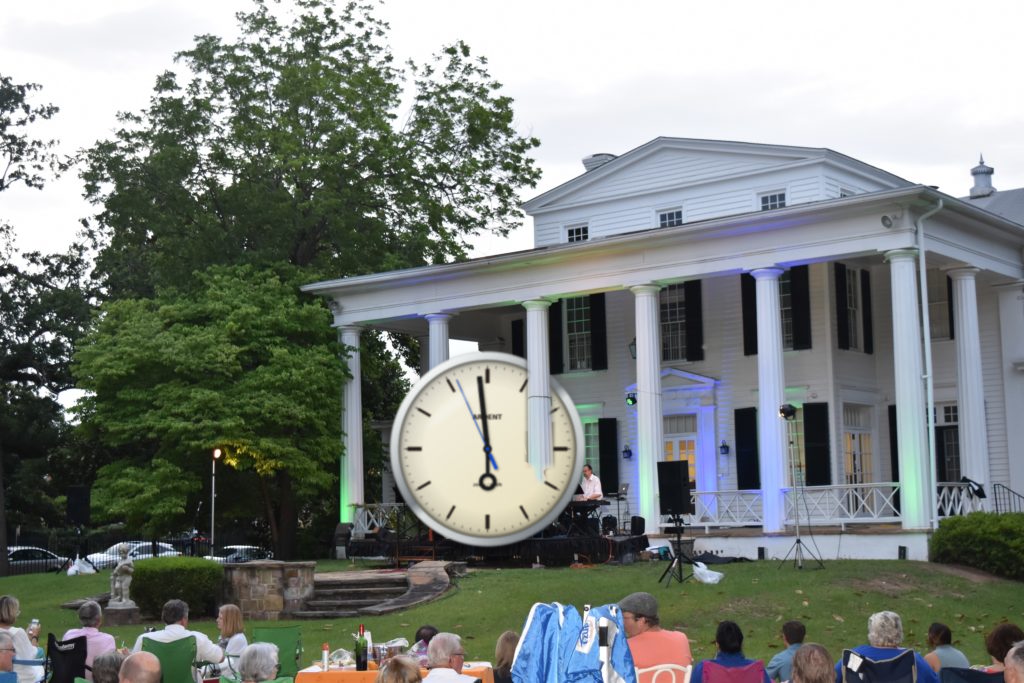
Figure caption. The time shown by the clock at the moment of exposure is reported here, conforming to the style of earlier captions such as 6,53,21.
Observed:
5,58,56
